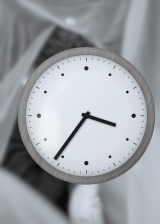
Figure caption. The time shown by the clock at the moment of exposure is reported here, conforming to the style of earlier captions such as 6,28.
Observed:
3,36
